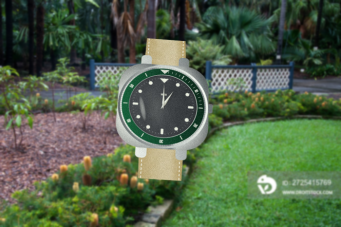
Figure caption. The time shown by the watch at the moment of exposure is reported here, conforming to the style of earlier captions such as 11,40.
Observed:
1,00
